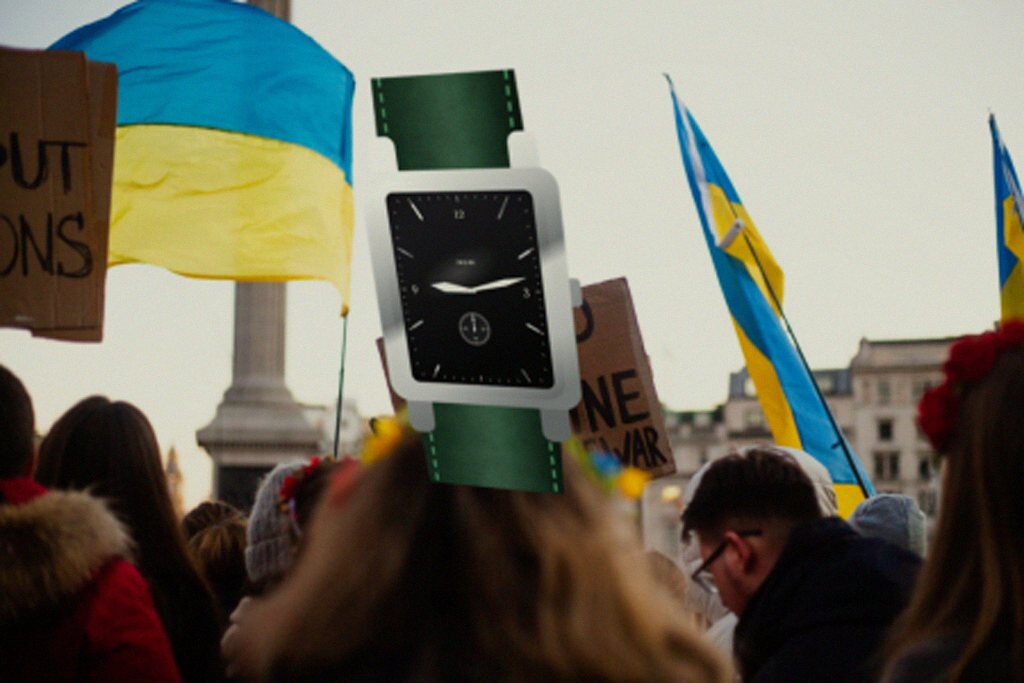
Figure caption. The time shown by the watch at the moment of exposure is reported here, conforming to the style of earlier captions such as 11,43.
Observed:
9,13
